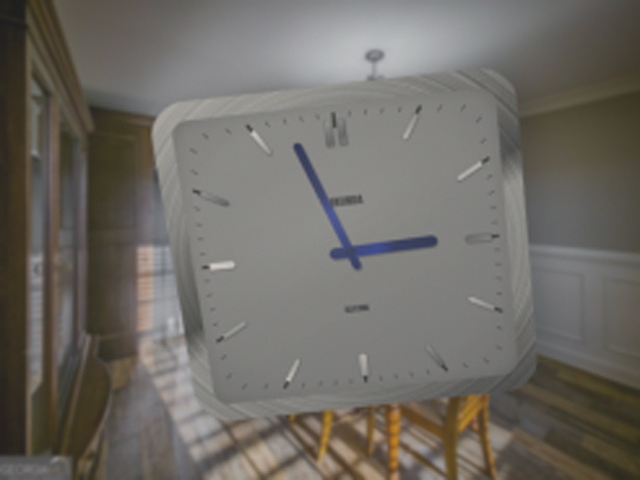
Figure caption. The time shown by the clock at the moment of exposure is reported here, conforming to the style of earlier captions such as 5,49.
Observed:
2,57
